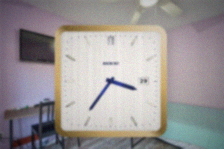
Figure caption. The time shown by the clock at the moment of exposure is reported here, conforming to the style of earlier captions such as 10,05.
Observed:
3,36
